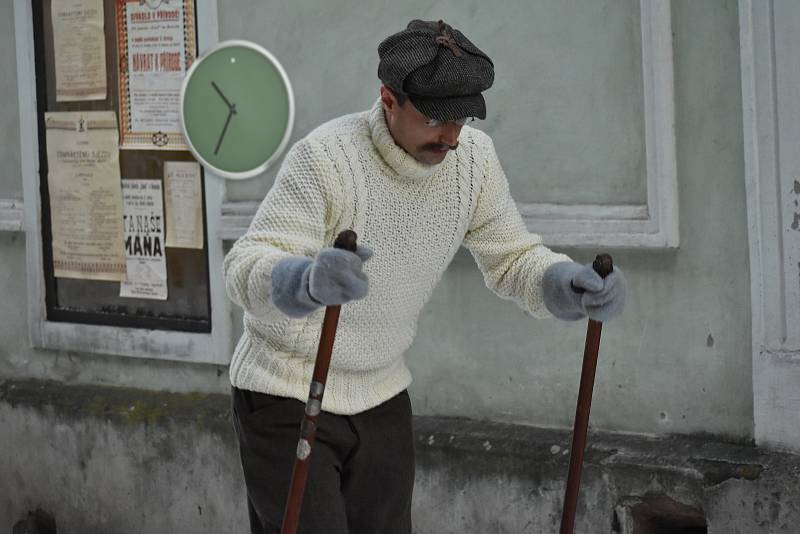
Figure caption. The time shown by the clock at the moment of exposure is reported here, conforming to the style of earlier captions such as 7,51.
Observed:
10,34
